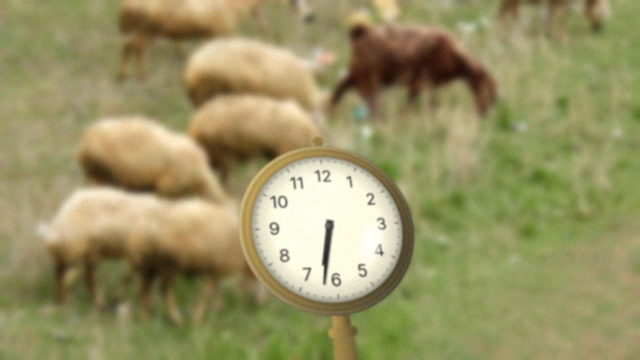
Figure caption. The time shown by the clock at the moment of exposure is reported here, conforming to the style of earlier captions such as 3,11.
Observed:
6,32
